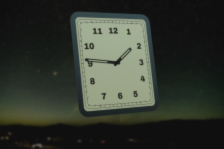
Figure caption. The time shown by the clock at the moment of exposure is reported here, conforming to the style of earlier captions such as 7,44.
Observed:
1,46
